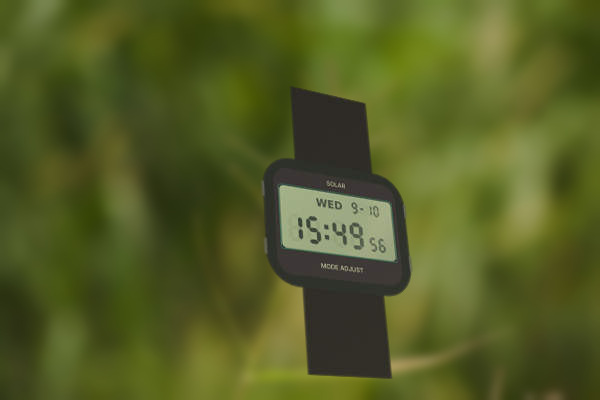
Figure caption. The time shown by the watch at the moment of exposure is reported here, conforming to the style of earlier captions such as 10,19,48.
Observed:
15,49,56
